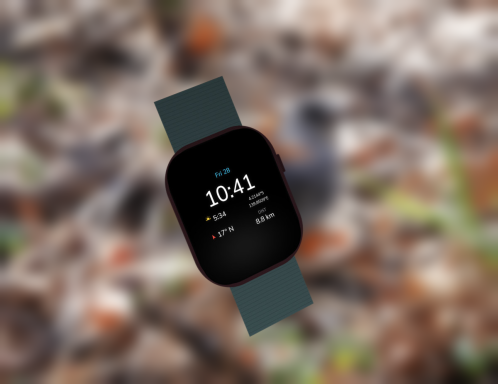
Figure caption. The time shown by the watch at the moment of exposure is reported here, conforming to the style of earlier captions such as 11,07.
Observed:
10,41
